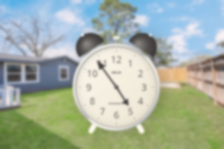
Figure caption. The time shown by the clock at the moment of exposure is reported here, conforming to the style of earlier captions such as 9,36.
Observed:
4,54
